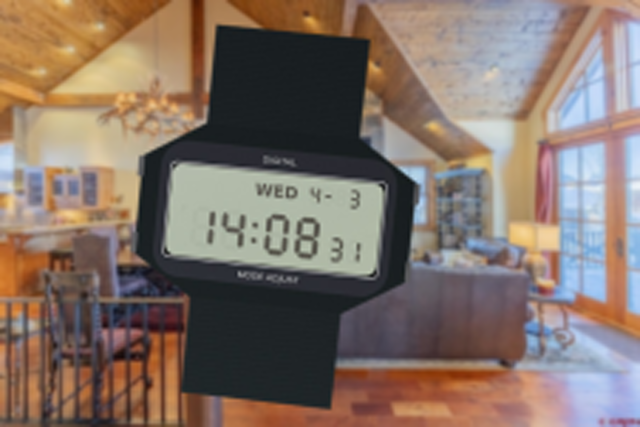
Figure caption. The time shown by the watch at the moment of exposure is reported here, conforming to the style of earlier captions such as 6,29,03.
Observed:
14,08,31
